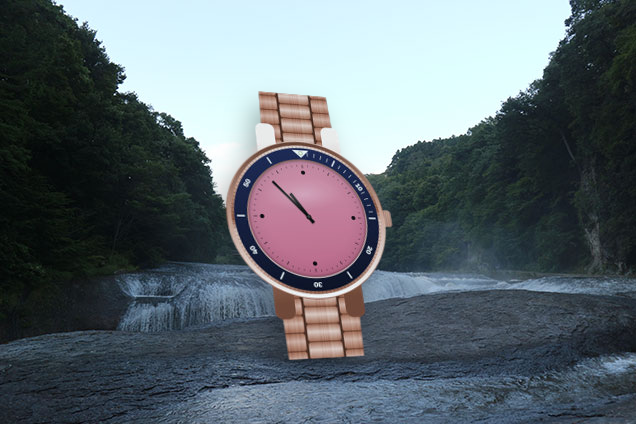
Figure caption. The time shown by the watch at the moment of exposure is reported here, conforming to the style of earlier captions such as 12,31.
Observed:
10,53
